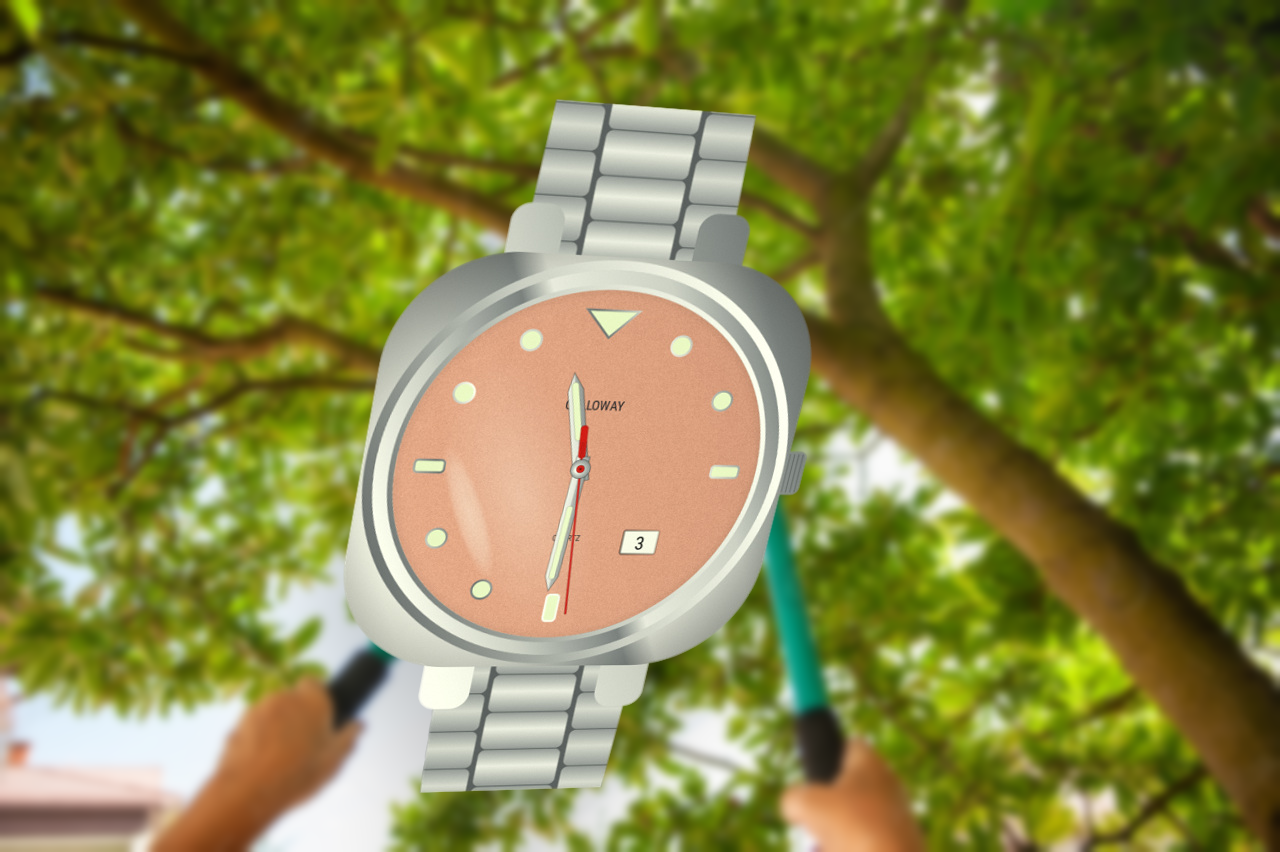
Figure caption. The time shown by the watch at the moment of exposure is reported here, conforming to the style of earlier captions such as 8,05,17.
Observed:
11,30,29
